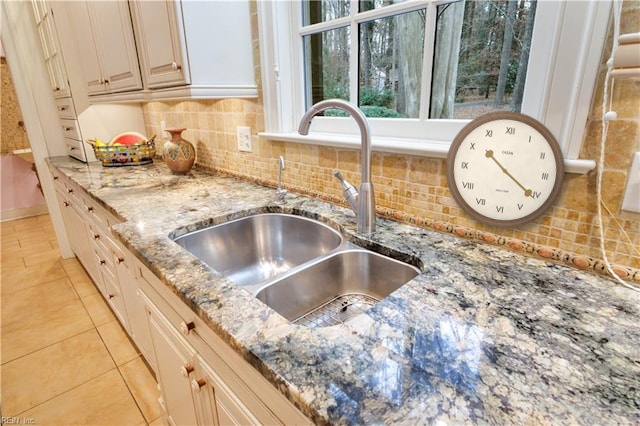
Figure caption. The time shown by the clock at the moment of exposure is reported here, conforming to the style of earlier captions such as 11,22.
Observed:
10,21
